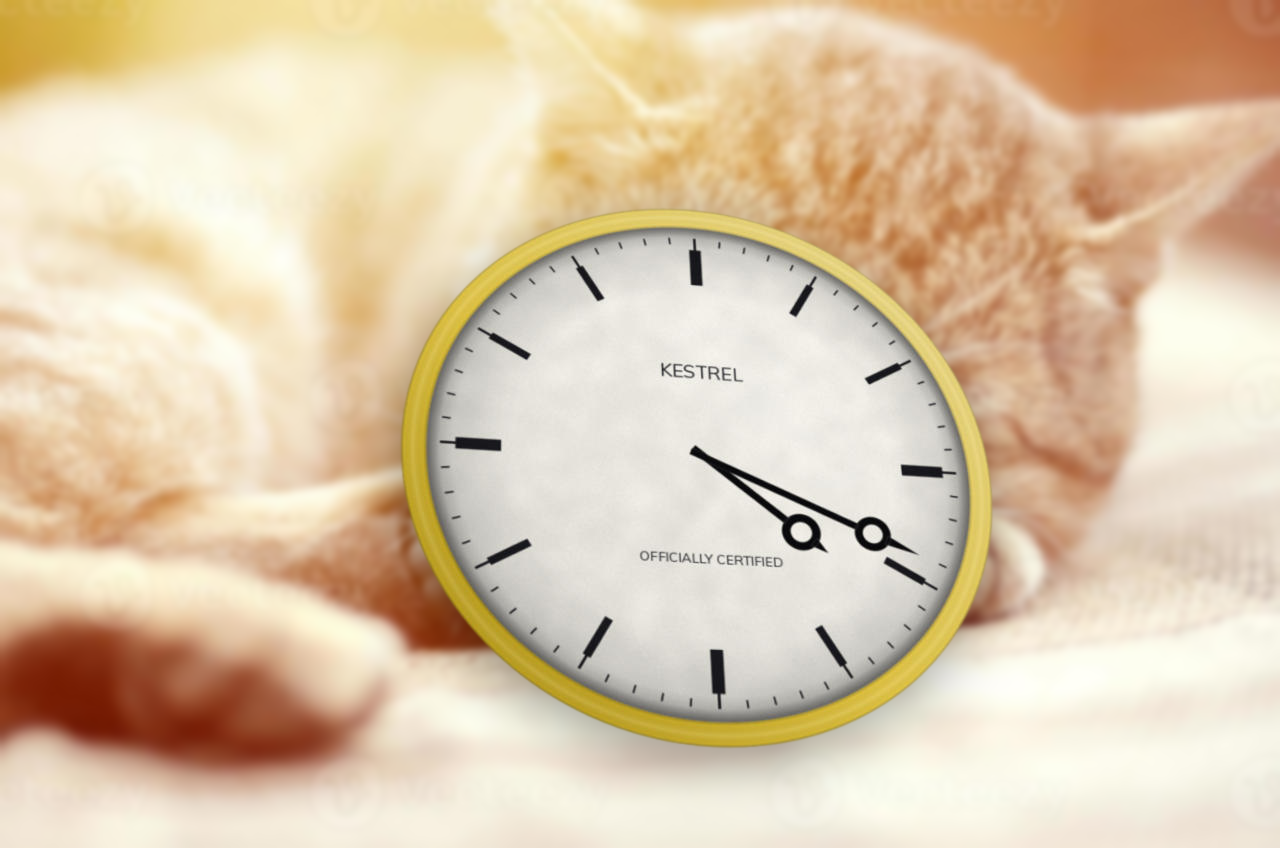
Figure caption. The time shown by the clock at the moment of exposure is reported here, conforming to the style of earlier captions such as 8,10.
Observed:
4,19
